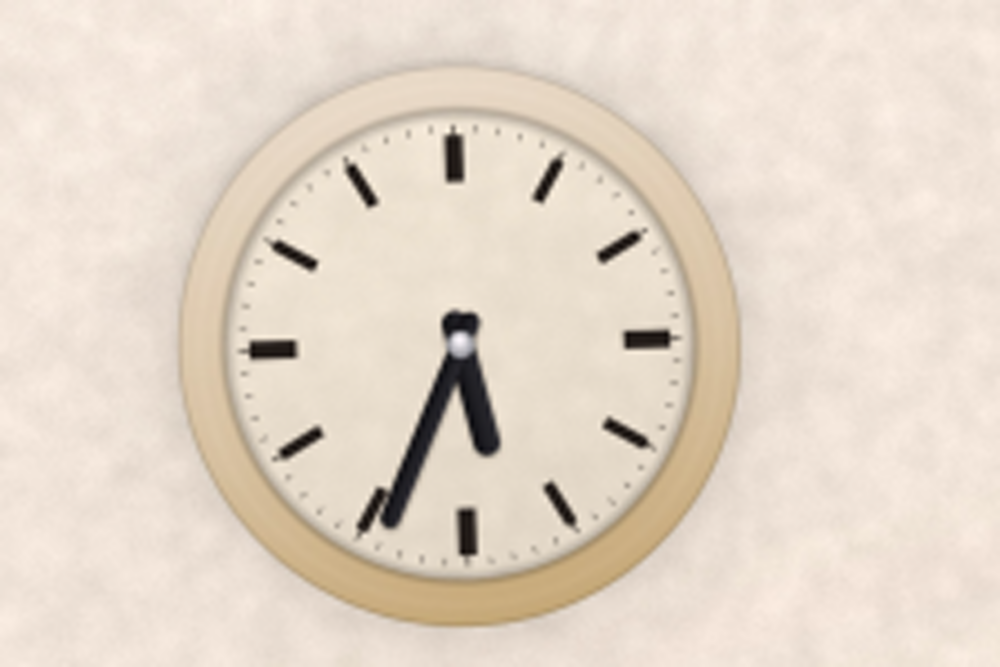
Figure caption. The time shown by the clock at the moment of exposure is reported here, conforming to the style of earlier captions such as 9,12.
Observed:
5,34
